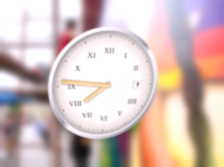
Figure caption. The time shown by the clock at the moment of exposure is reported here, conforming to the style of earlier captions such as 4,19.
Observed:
7,46
